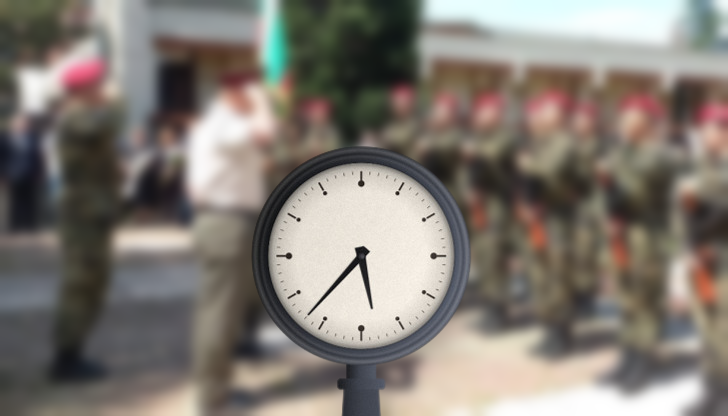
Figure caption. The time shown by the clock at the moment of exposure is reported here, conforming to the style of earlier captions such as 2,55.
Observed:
5,37
